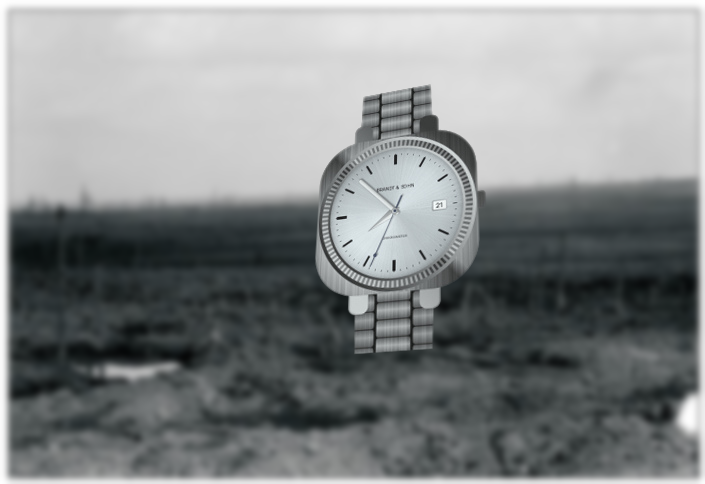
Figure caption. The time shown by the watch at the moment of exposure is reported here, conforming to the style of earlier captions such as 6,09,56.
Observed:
7,52,34
